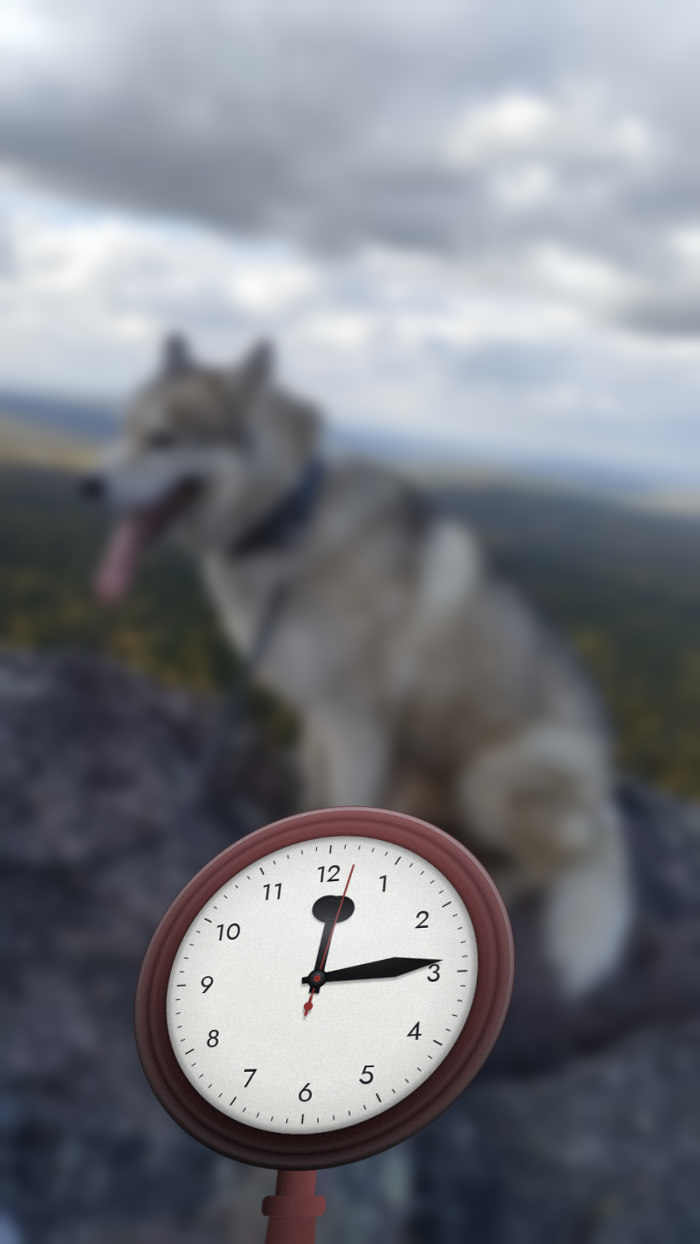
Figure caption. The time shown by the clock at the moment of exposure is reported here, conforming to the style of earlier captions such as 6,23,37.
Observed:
12,14,02
